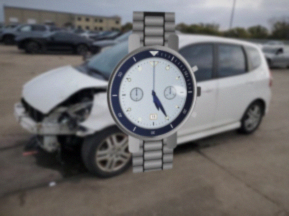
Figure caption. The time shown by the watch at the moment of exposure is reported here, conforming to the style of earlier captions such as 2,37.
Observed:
5,25
